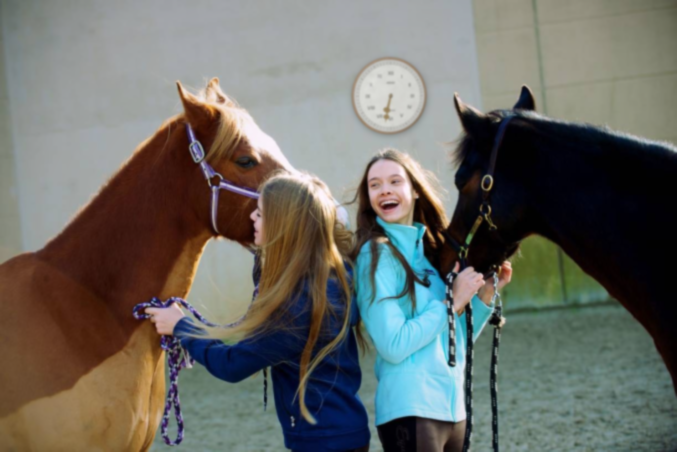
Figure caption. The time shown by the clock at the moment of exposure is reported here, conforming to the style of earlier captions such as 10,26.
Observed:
6,32
